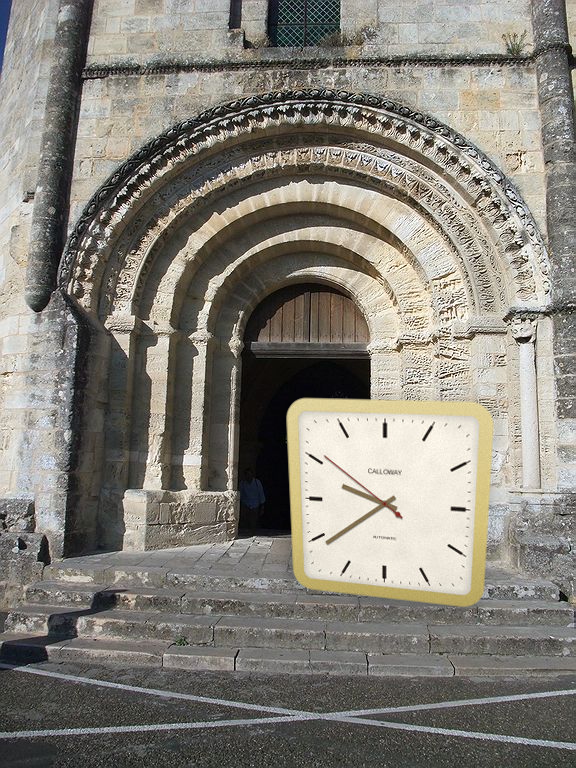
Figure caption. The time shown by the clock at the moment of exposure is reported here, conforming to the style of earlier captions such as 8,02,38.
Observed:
9,38,51
